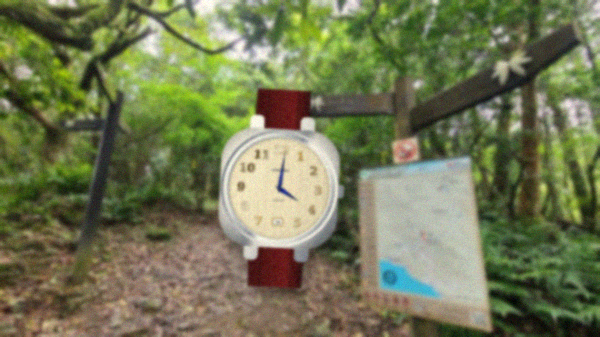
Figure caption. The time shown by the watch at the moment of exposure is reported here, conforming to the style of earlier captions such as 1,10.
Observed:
4,01
